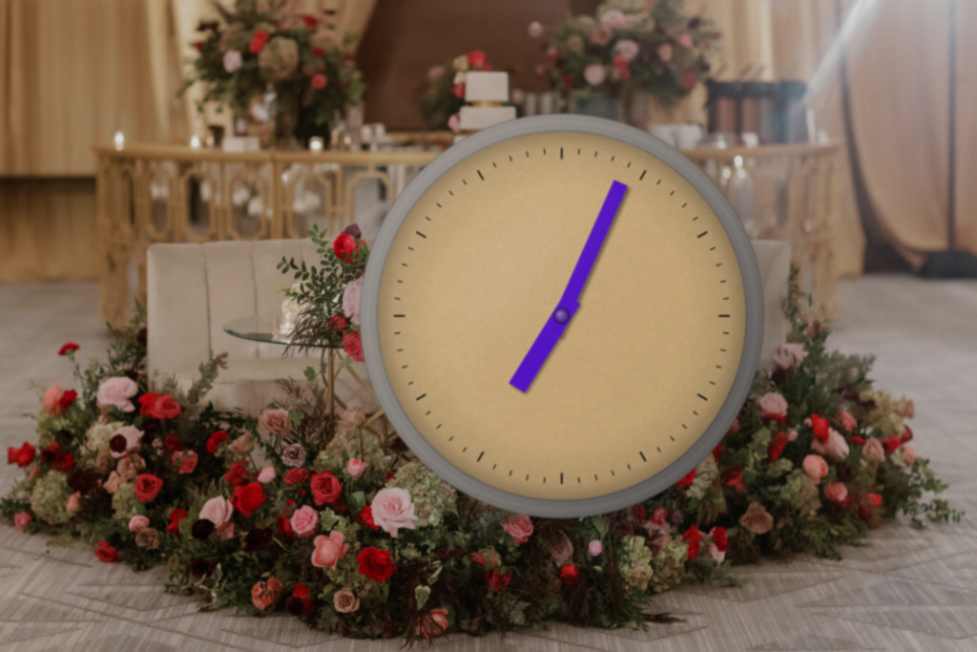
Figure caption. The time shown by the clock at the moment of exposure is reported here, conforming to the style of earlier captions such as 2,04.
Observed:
7,04
